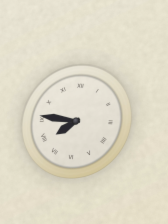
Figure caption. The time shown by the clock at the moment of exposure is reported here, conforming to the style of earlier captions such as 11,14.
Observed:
7,46
